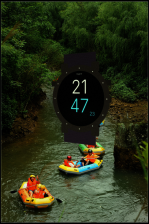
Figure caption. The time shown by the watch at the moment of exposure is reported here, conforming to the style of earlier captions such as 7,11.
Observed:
21,47
